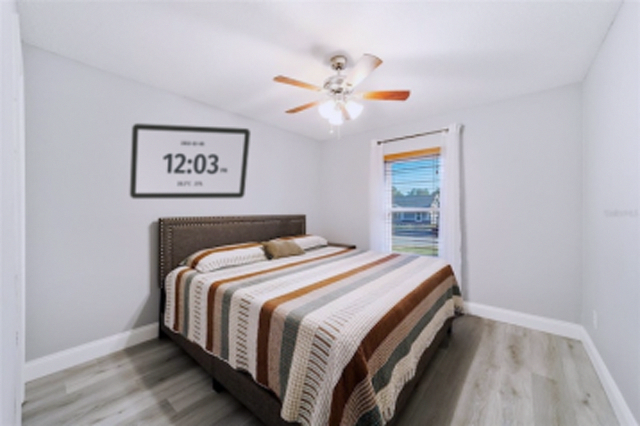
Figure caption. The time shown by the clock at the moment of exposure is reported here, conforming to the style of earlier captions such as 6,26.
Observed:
12,03
